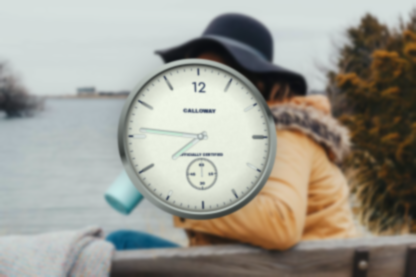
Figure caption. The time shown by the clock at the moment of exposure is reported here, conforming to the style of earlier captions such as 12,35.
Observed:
7,46
